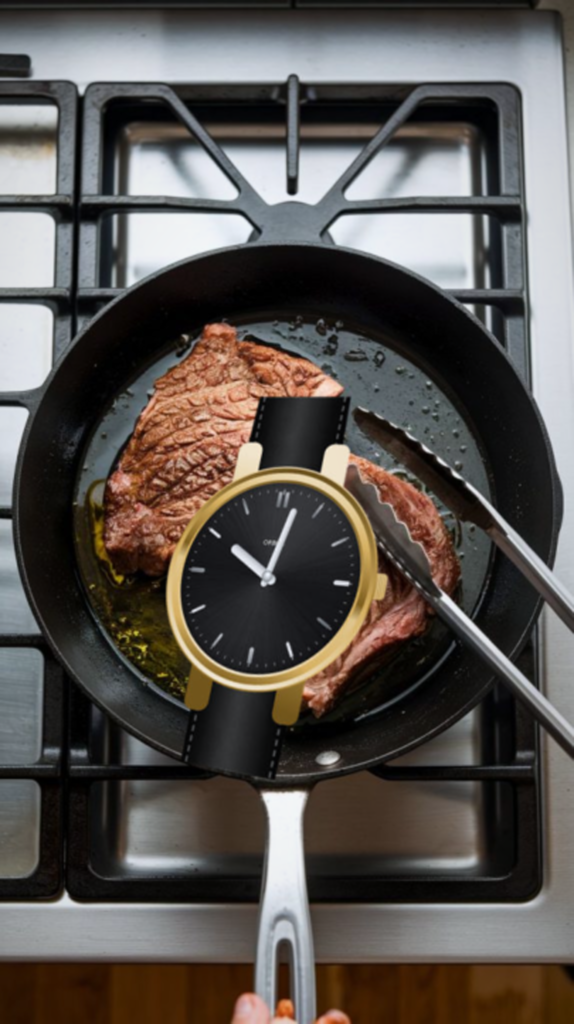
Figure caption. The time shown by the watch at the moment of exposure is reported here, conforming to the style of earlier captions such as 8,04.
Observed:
10,02
